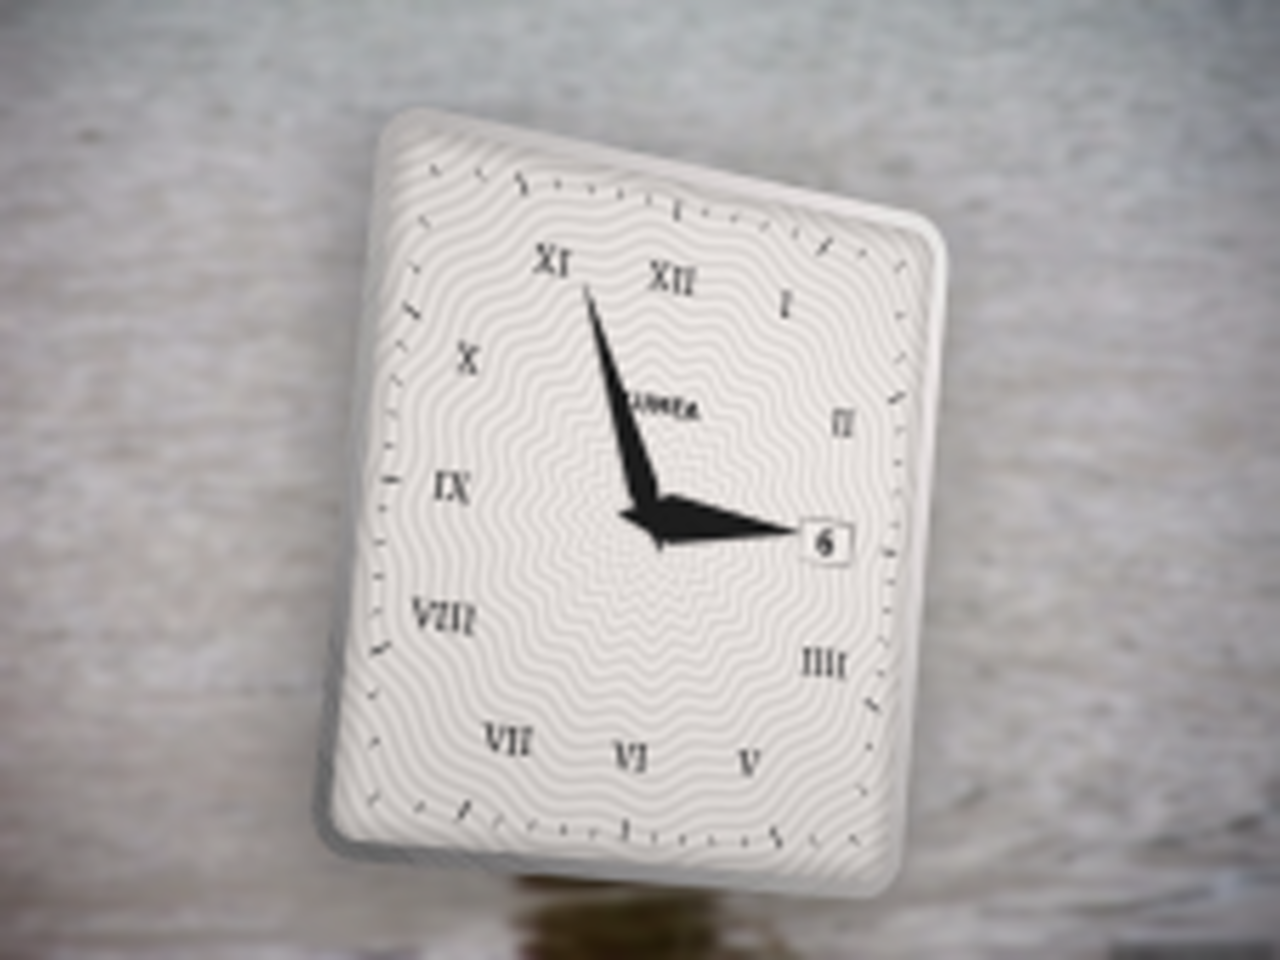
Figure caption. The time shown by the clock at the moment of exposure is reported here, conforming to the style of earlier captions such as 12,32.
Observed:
2,56
